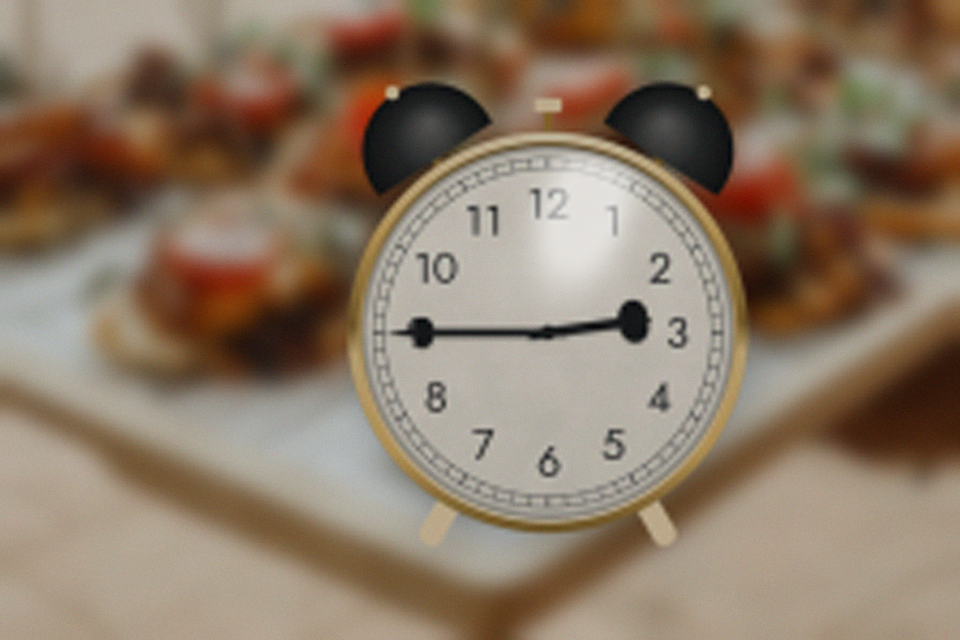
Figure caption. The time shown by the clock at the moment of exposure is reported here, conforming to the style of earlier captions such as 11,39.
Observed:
2,45
